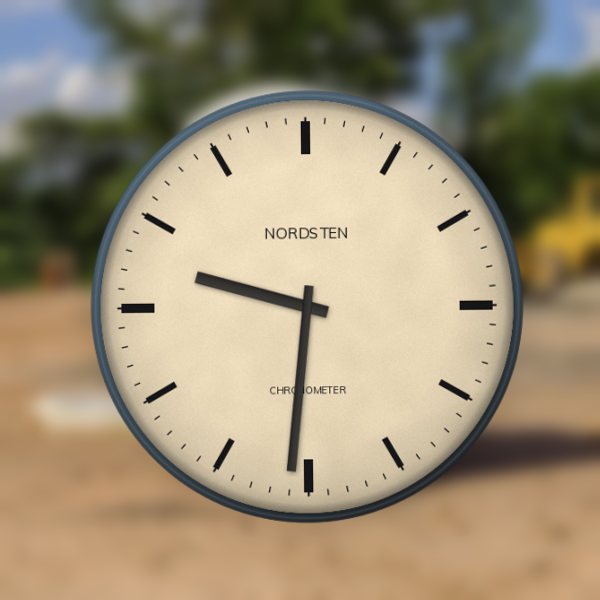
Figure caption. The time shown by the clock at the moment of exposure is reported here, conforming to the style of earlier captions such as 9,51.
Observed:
9,31
